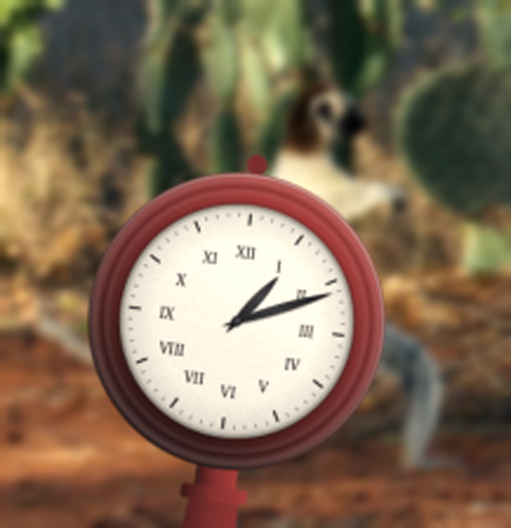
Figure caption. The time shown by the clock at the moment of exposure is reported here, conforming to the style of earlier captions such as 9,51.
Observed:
1,11
